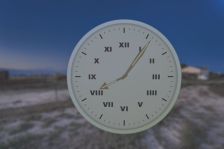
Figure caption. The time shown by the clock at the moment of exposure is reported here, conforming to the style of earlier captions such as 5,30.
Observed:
8,06
